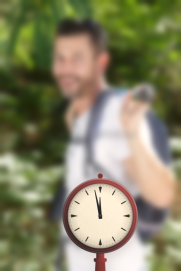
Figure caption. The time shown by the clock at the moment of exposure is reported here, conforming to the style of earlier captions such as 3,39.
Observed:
11,58
